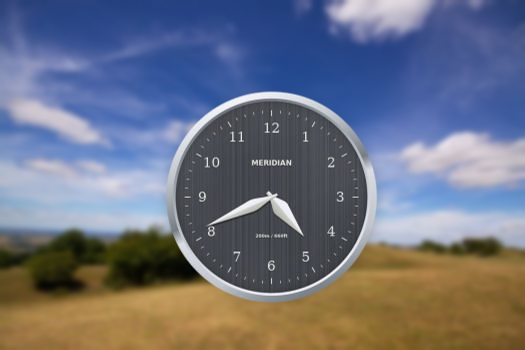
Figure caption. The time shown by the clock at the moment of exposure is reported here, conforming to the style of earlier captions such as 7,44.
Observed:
4,41
